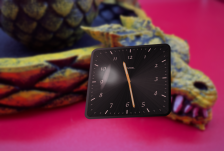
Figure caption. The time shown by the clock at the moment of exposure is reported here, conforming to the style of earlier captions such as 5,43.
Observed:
11,28
